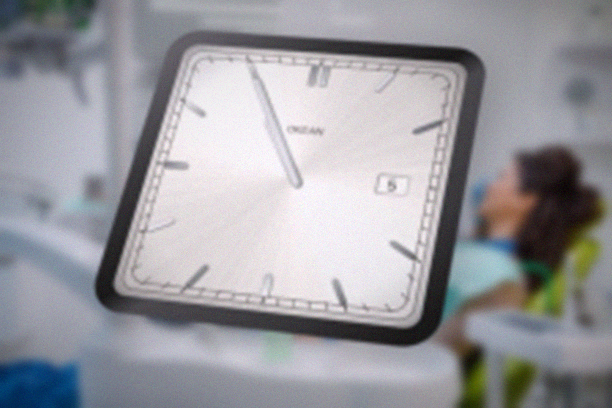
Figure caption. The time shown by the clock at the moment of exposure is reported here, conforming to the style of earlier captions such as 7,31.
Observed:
10,55
